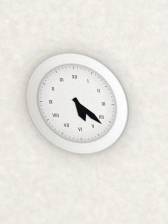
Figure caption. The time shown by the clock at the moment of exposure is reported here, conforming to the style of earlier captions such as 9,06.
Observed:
5,22
